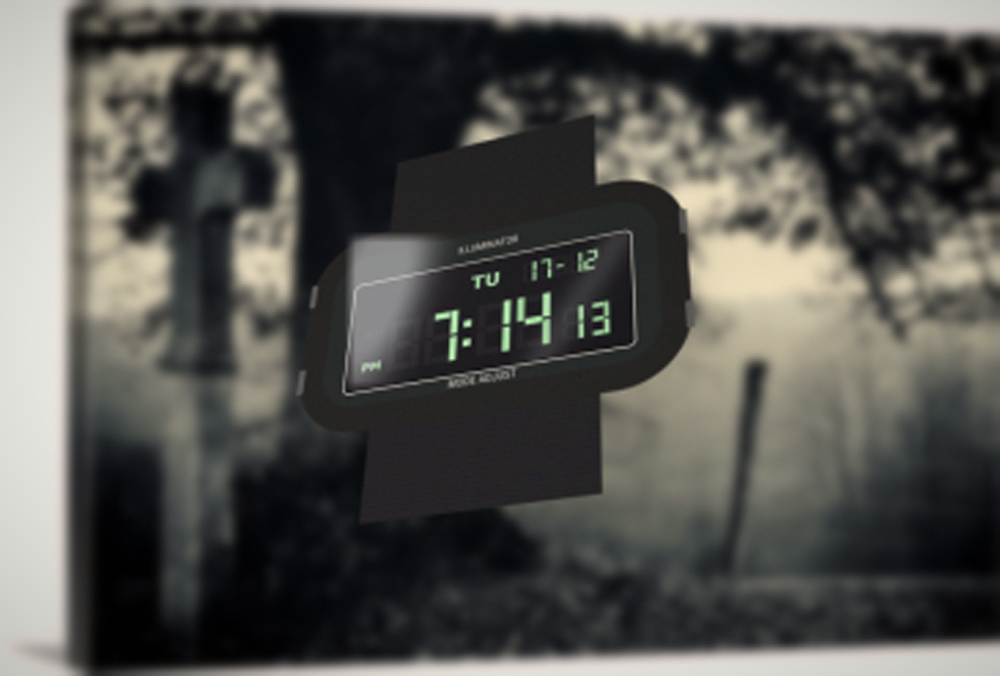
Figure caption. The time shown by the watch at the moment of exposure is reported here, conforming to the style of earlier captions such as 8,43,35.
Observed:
7,14,13
